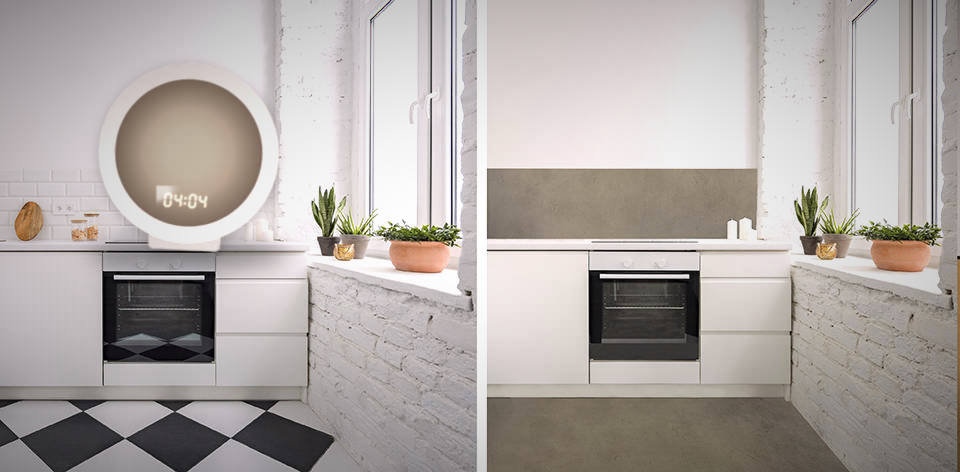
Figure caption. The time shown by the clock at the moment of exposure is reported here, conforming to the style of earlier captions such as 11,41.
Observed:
4,04
